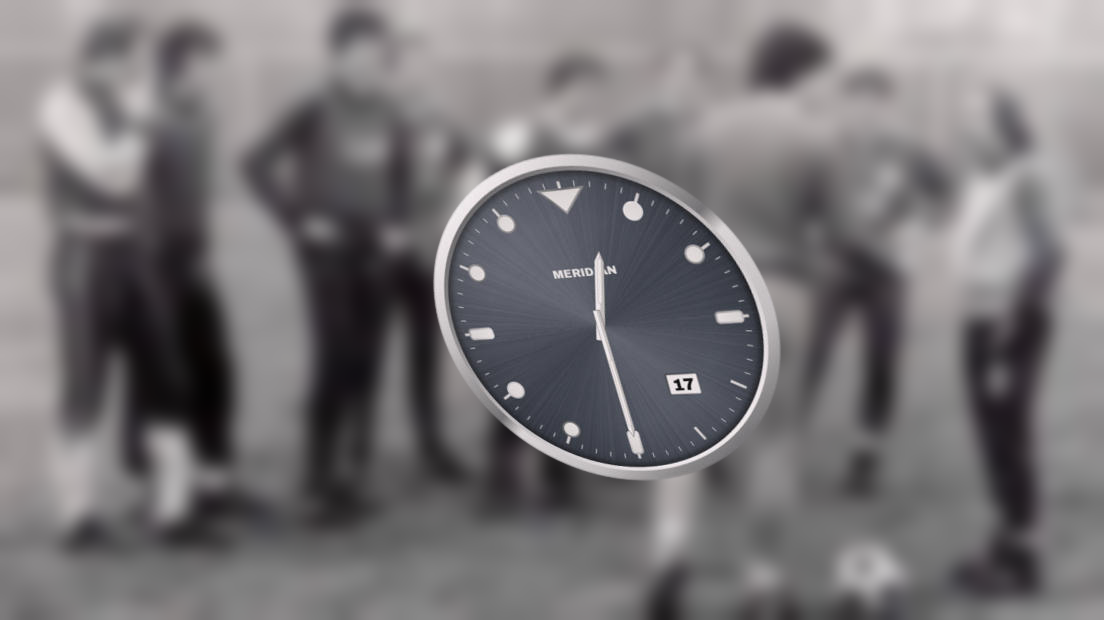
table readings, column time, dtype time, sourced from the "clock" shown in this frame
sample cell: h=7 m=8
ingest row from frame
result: h=12 m=30
